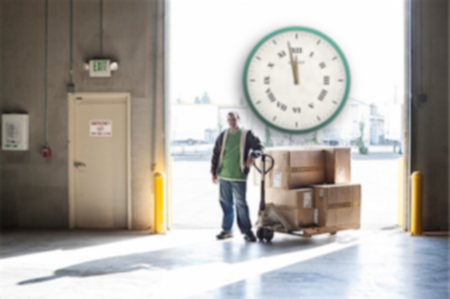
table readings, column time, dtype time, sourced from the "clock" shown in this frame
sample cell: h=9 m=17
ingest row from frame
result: h=11 m=58
